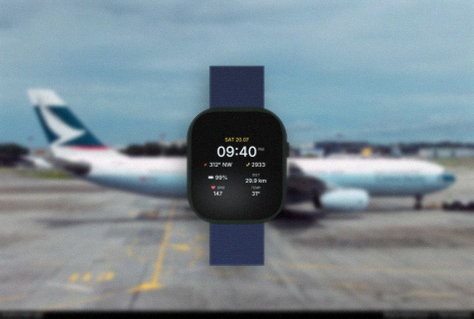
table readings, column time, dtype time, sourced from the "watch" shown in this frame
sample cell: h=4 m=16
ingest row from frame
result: h=9 m=40
